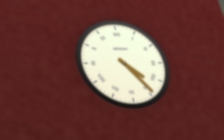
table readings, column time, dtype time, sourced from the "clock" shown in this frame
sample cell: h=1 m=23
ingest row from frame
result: h=4 m=24
